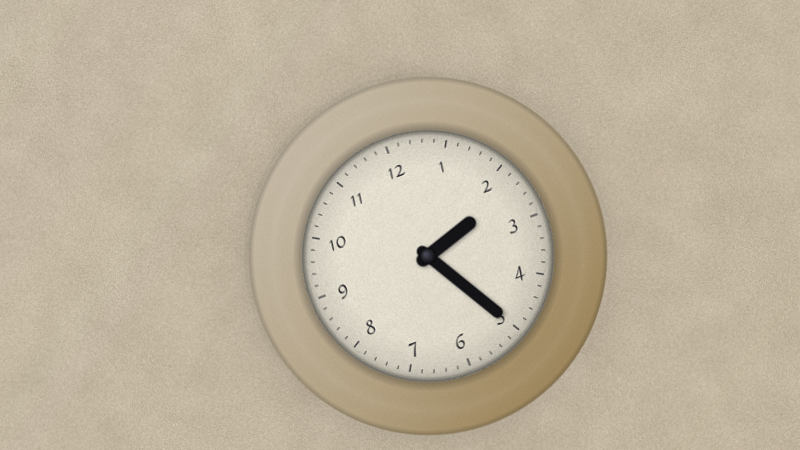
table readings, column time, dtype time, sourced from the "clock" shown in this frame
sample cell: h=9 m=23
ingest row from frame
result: h=2 m=25
